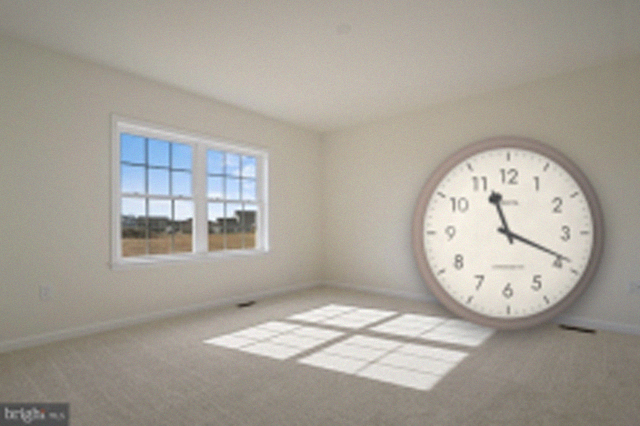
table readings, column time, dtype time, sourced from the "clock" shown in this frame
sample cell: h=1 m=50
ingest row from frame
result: h=11 m=19
